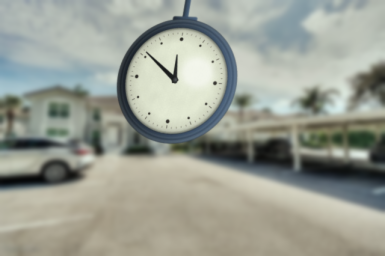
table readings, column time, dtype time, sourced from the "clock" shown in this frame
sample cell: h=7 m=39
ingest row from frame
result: h=11 m=51
